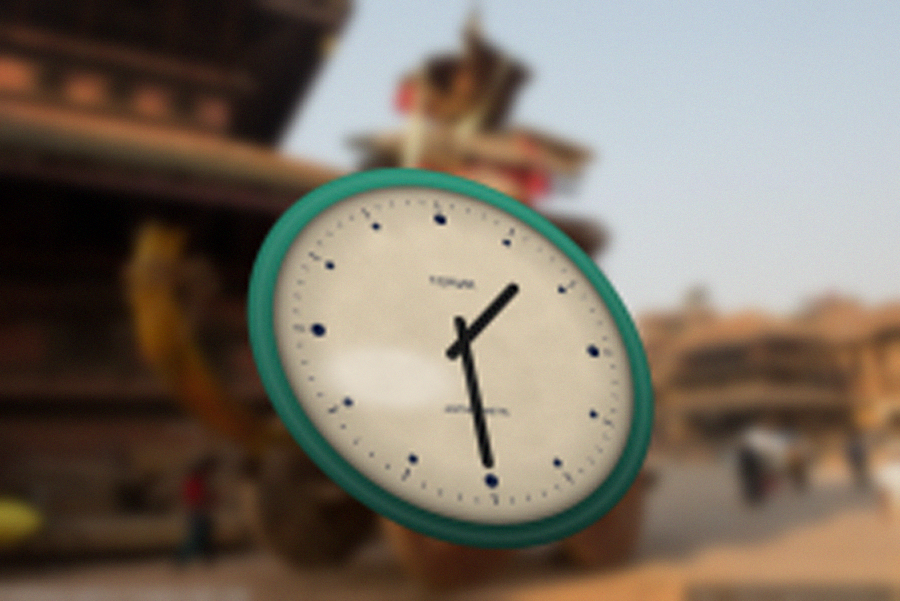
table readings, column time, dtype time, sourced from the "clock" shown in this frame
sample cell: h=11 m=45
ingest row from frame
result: h=1 m=30
